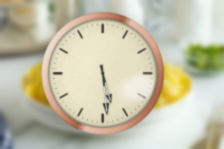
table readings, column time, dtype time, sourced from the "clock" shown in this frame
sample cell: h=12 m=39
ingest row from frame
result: h=5 m=29
